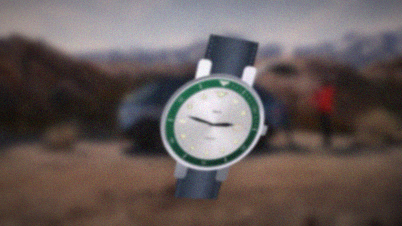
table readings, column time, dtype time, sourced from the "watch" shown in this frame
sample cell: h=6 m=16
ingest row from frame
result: h=2 m=47
